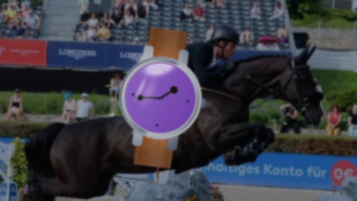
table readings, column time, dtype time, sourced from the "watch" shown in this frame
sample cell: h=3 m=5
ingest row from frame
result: h=1 m=44
